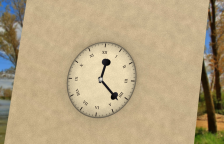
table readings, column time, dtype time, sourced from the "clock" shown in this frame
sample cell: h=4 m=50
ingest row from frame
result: h=12 m=22
